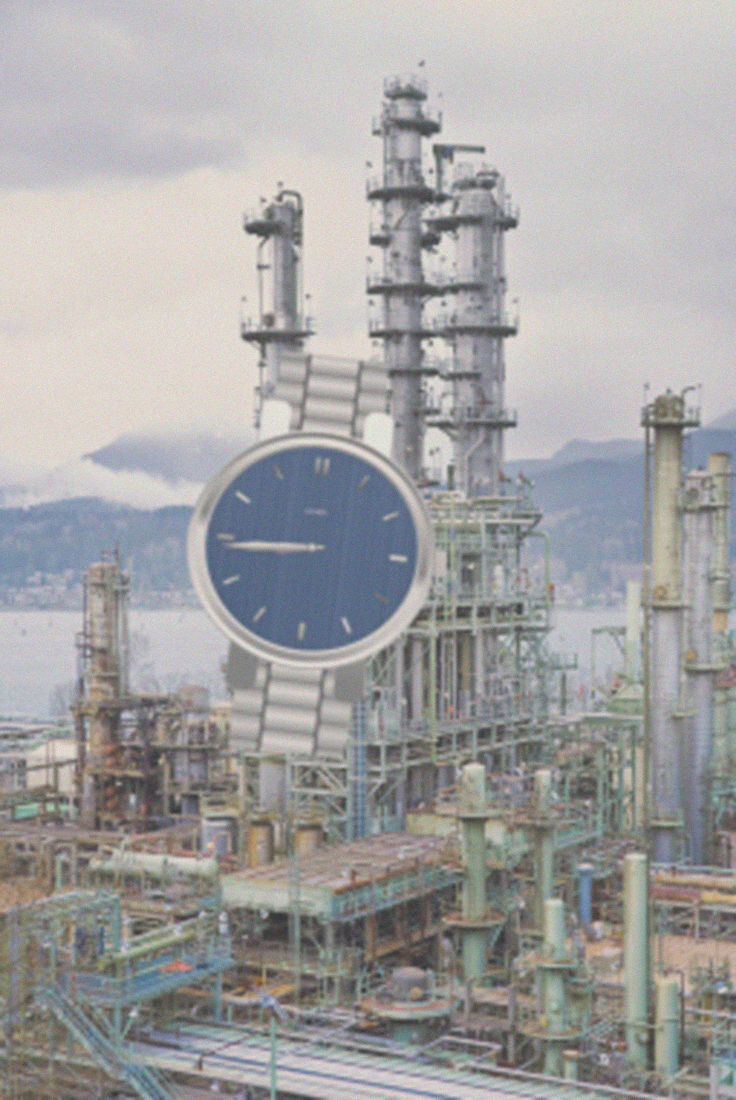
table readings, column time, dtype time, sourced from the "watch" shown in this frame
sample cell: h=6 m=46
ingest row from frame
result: h=8 m=44
